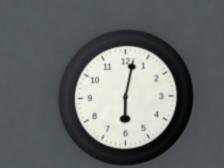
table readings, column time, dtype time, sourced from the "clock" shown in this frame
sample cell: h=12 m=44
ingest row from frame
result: h=6 m=2
